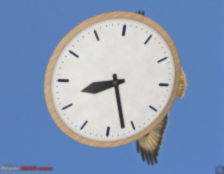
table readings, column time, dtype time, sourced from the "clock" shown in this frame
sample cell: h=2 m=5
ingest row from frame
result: h=8 m=27
